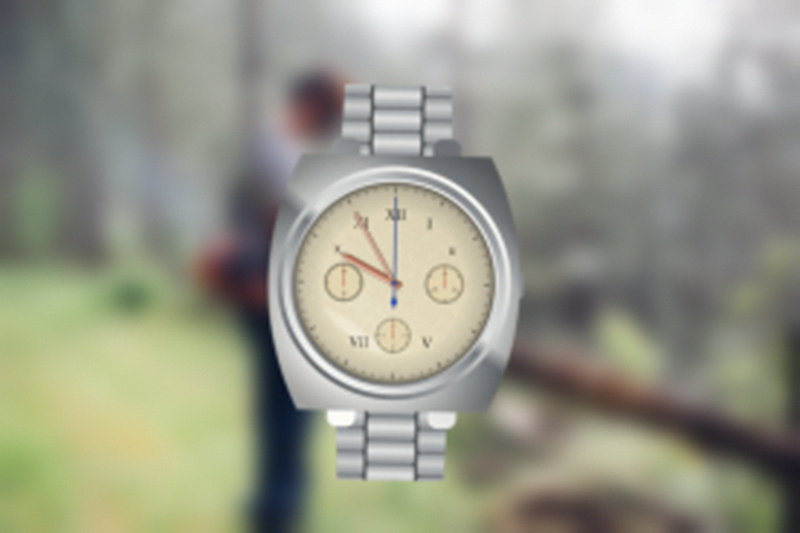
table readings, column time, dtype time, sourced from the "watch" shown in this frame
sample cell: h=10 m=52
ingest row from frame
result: h=9 m=55
